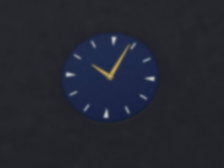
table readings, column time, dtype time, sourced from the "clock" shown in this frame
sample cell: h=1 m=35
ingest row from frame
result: h=10 m=4
